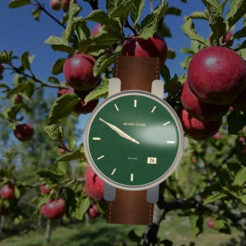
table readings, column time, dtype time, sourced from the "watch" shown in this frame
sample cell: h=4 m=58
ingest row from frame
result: h=9 m=50
